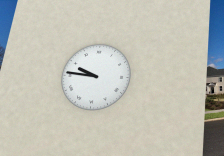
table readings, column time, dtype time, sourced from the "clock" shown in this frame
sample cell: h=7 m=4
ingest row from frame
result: h=9 m=46
